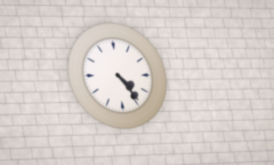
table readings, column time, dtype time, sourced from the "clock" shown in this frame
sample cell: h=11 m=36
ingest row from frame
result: h=4 m=24
